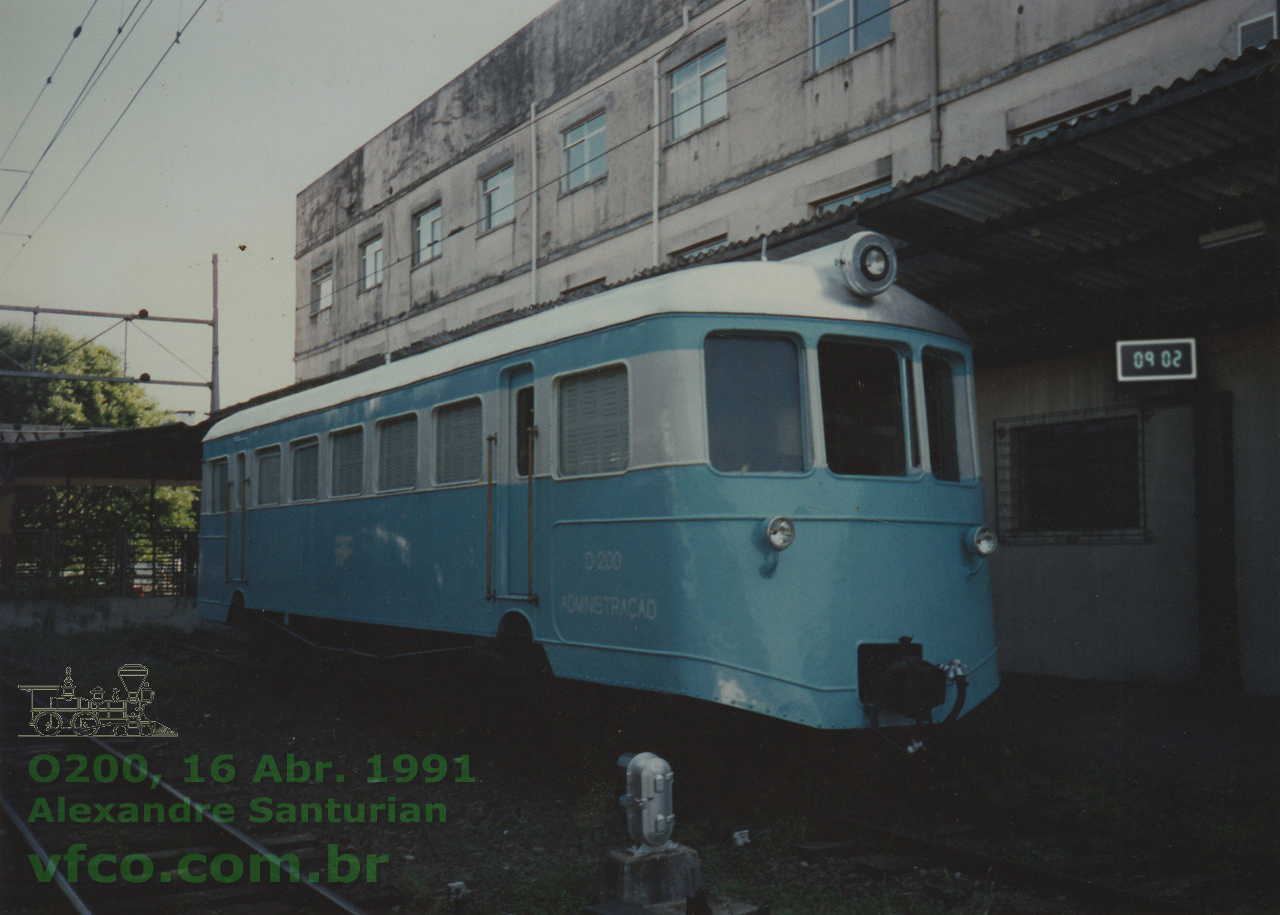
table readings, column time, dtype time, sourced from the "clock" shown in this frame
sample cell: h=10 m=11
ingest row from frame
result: h=9 m=2
